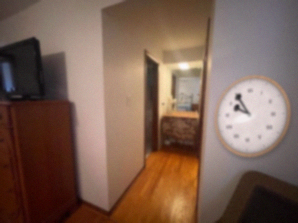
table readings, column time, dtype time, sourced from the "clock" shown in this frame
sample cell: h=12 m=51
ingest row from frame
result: h=9 m=54
